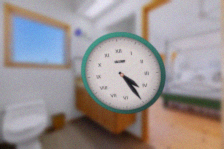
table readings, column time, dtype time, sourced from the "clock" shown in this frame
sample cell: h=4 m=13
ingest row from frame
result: h=4 m=25
